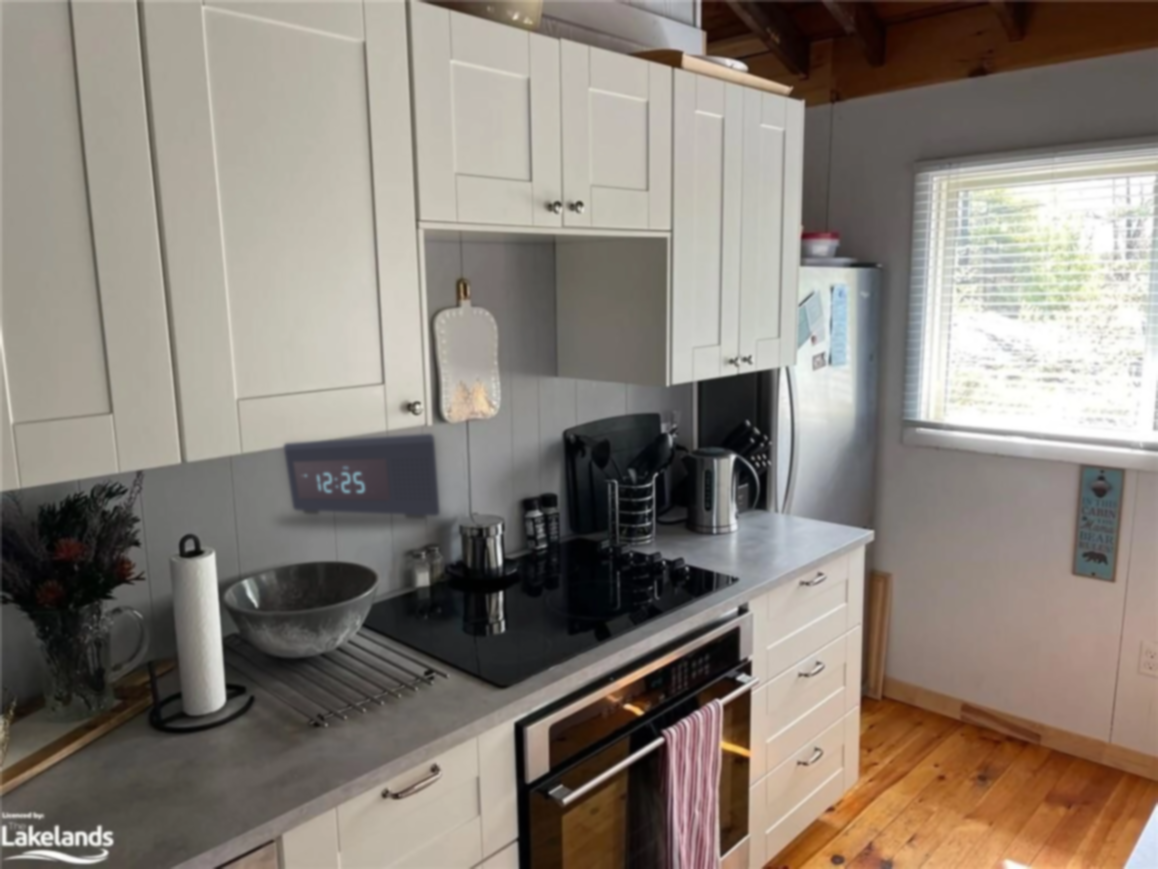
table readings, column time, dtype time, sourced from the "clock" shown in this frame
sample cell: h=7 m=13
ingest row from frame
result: h=12 m=25
